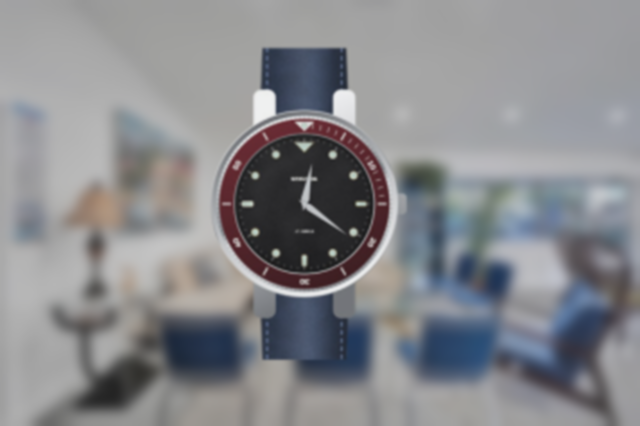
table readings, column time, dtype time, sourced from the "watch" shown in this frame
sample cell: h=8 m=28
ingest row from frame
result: h=12 m=21
